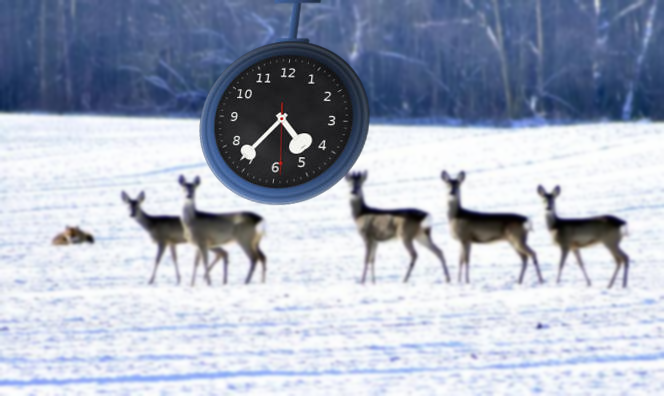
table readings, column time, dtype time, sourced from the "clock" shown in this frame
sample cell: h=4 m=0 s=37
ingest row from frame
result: h=4 m=36 s=29
